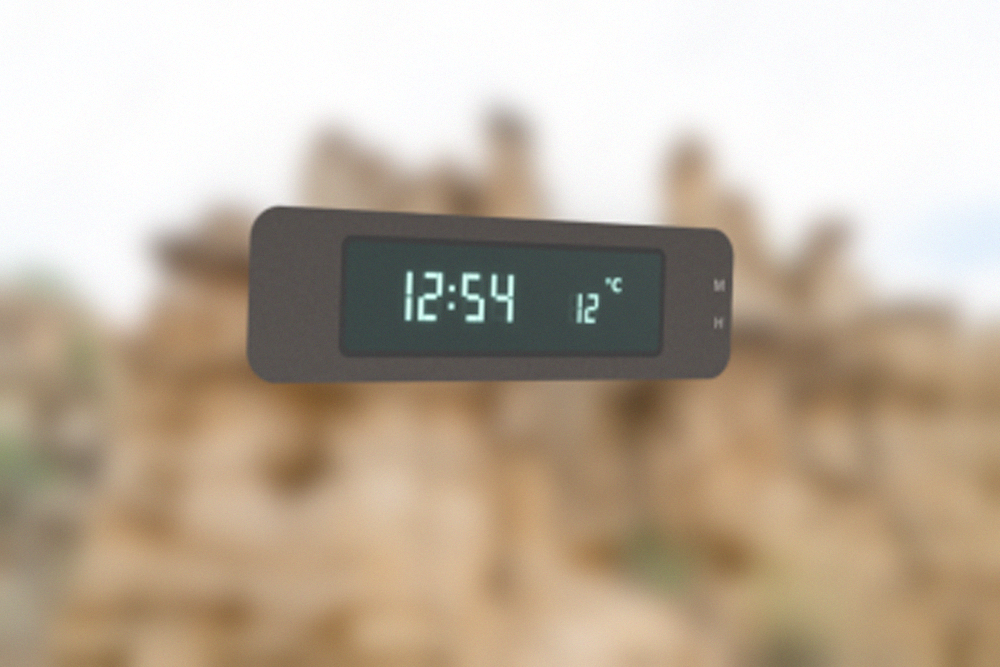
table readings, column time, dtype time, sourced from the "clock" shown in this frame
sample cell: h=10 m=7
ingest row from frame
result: h=12 m=54
